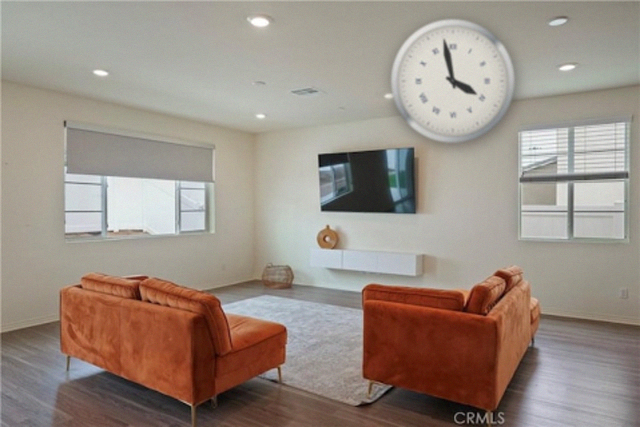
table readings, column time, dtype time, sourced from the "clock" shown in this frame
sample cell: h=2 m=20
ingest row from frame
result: h=3 m=58
